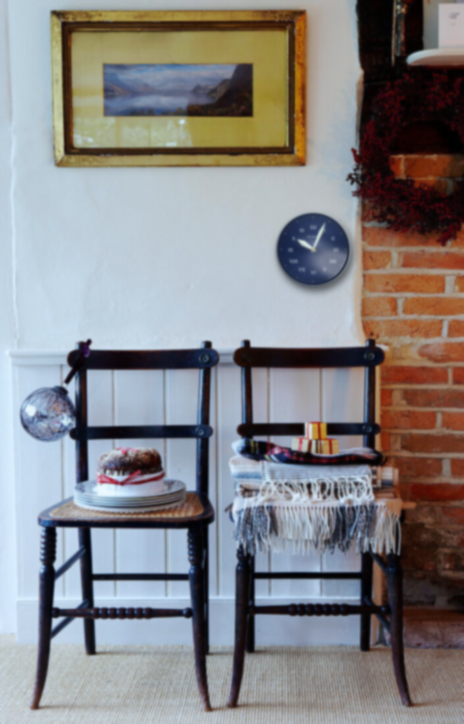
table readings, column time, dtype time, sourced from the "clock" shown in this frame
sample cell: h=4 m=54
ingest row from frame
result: h=10 m=4
